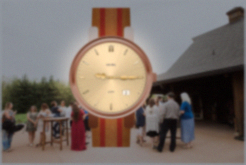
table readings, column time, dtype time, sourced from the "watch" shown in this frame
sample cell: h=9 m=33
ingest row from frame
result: h=9 m=15
